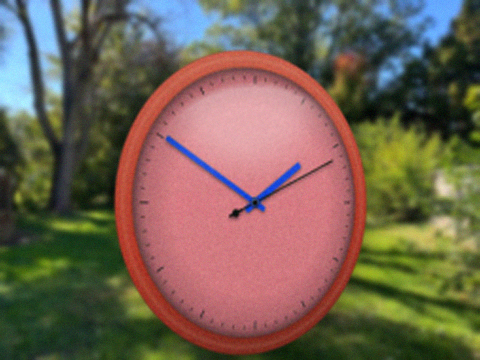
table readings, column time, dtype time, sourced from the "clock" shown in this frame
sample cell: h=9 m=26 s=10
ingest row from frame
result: h=1 m=50 s=11
